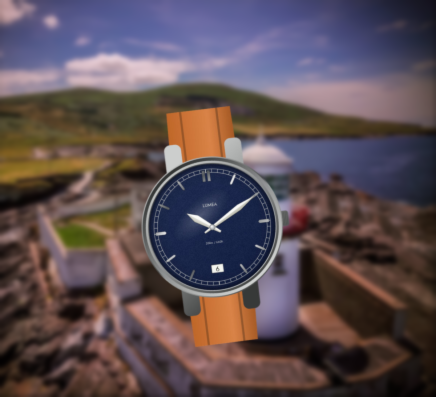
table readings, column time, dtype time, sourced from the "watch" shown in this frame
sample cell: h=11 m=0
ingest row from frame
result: h=10 m=10
